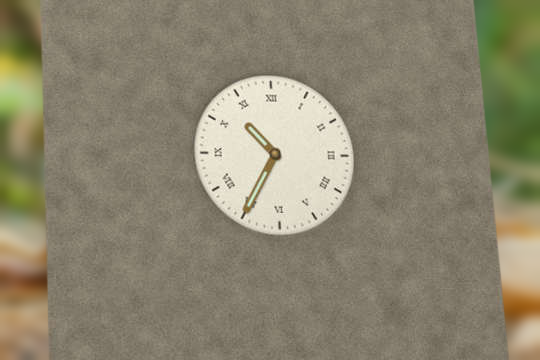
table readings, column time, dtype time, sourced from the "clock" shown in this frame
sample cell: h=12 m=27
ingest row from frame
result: h=10 m=35
